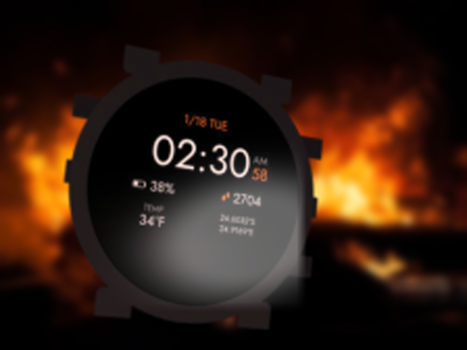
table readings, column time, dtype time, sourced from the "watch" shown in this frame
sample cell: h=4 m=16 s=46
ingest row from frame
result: h=2 m=30 s=58
